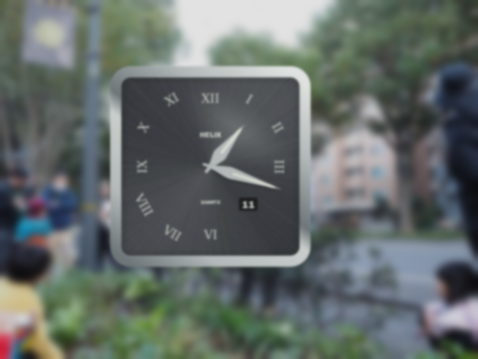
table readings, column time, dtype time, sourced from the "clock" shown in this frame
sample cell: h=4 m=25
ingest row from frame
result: h=1 m=18
